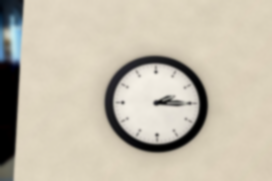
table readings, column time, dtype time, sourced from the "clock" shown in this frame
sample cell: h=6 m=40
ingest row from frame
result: h=2 m=15
